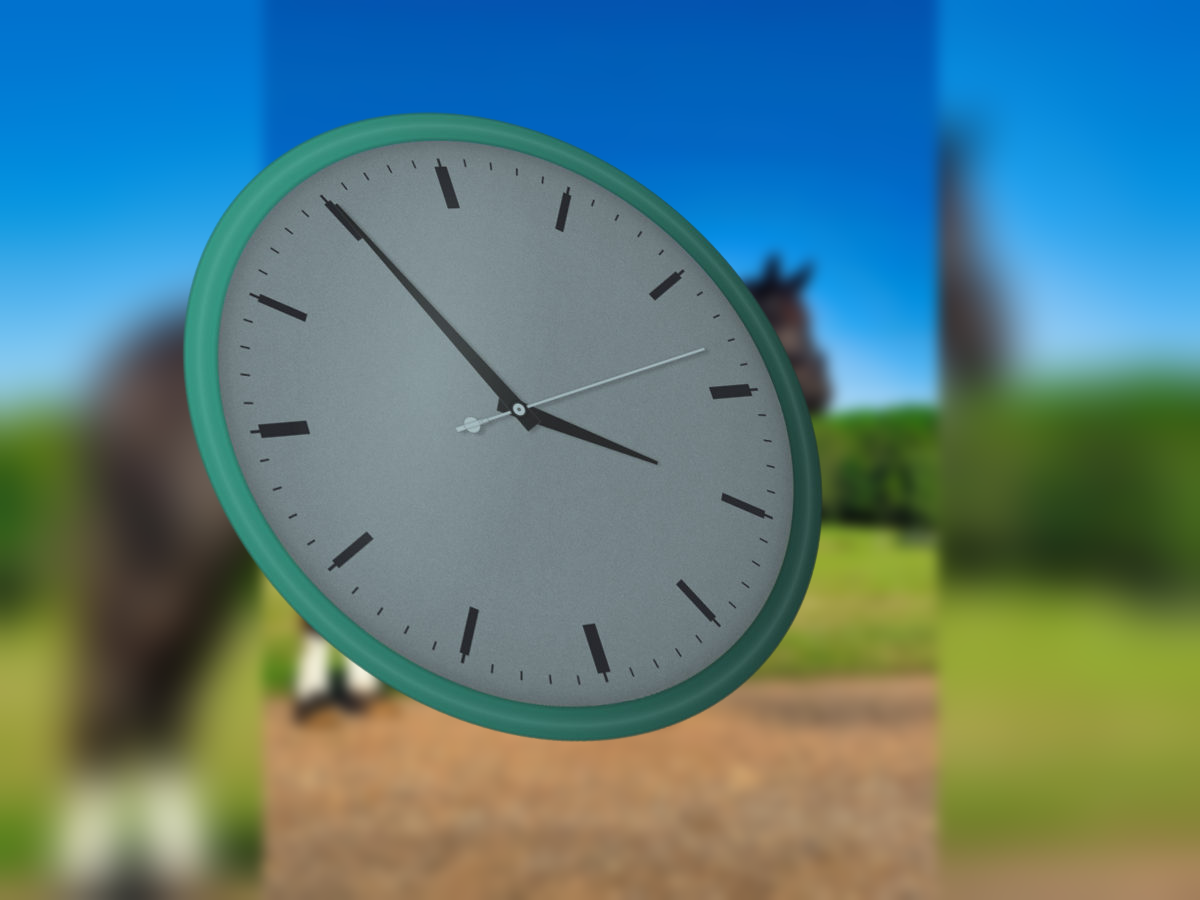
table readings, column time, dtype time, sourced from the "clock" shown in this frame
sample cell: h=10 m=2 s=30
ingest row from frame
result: h=3 m=55 s=13
